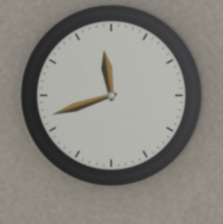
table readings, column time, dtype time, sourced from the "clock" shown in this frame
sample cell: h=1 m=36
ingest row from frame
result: h=11 m=42
